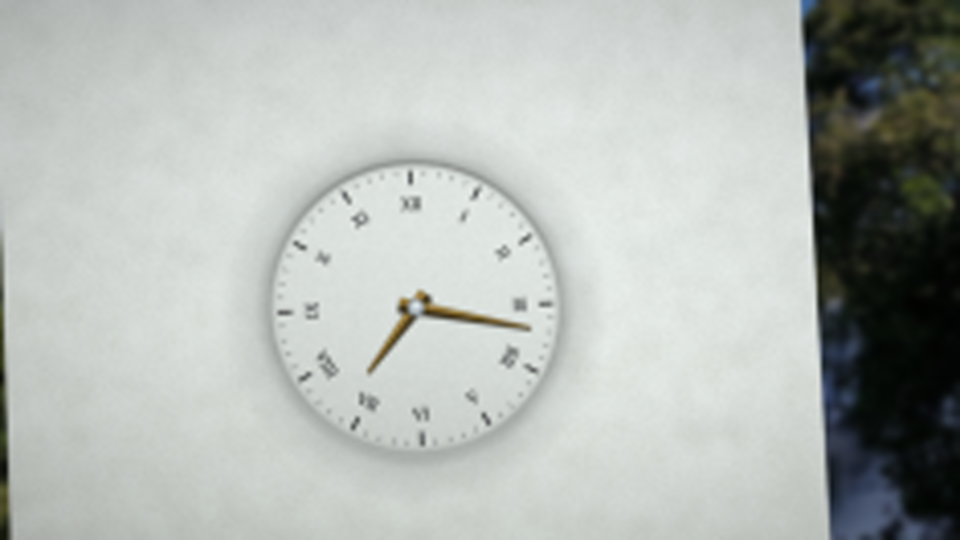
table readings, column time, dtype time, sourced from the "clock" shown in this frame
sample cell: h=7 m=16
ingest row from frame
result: h=7 m=17
